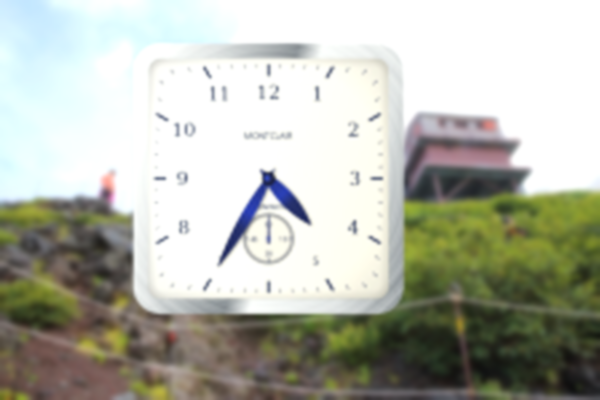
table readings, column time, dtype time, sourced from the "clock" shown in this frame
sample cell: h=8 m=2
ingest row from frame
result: h=4 m=35
